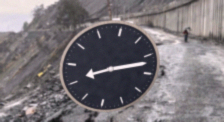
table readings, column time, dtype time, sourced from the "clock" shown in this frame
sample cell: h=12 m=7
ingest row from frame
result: h=8 m=12
